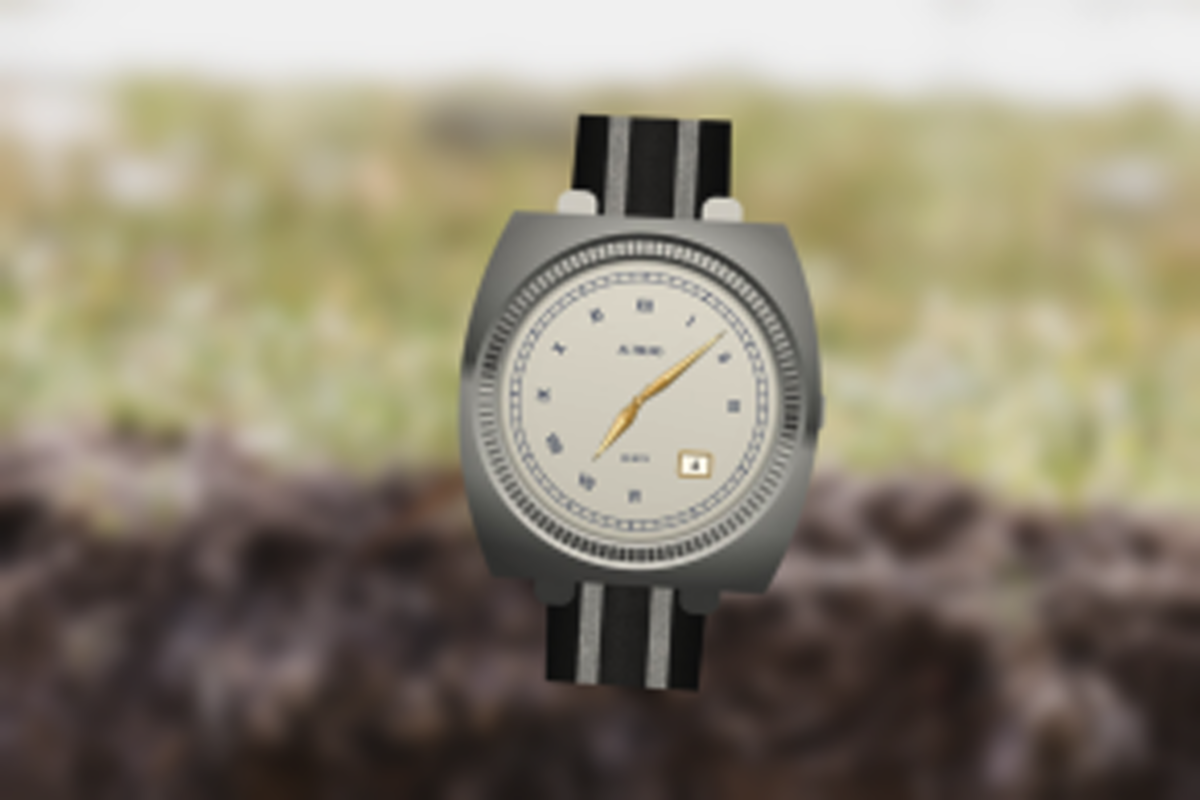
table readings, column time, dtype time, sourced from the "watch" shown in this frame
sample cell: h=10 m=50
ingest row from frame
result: h=7 m=8
